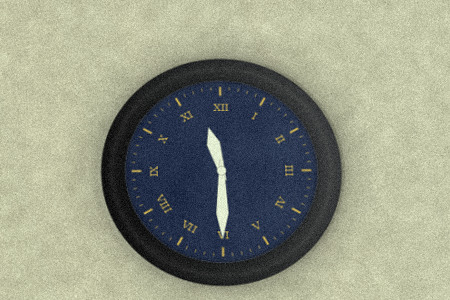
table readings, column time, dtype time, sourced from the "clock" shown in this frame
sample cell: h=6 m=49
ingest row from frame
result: h=11 m=30
